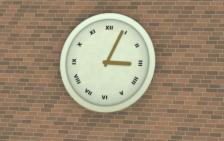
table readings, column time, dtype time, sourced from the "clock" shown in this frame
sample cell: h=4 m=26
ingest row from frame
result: h=3 m=4
